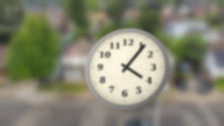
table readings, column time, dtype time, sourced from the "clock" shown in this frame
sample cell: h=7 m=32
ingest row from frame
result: h=4 m=6
